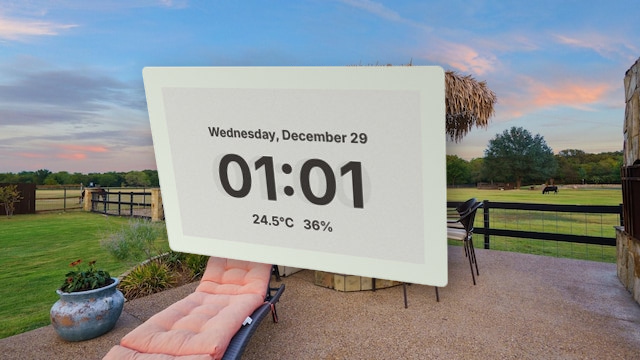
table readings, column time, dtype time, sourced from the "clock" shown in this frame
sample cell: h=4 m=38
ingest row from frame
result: h=1 m=1
